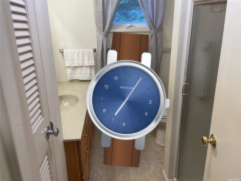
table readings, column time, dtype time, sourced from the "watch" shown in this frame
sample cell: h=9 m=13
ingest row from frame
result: h=7 m=5
